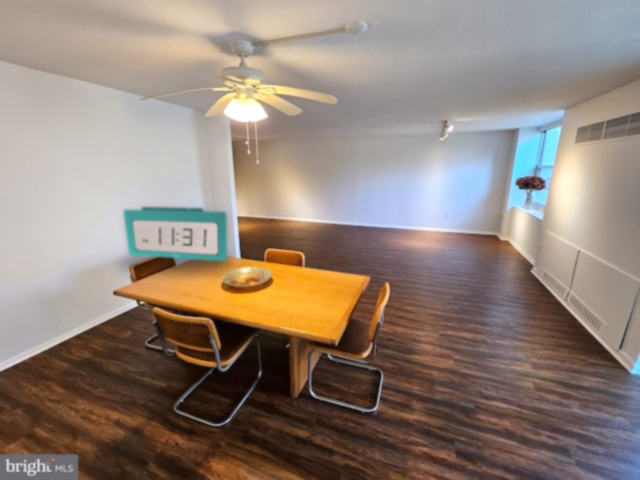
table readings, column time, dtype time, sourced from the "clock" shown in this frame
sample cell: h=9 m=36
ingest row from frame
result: h=11 m=31
